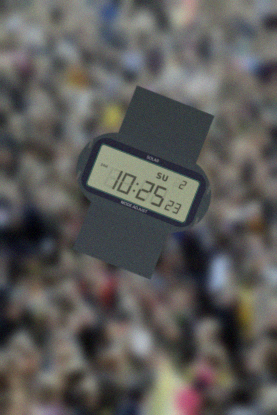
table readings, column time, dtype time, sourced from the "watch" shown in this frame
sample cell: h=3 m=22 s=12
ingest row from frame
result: h=10 m=25 s=23
